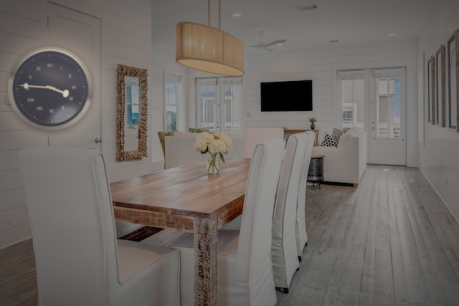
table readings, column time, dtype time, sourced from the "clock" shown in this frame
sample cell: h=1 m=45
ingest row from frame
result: h=3 m=46
